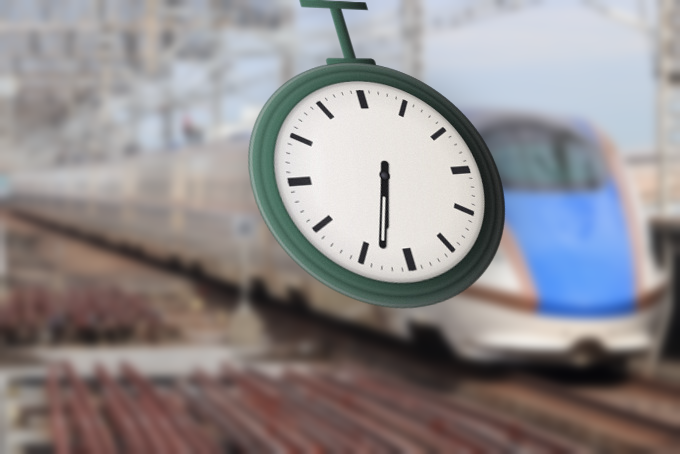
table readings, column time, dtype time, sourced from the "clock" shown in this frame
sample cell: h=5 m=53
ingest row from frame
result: h=6 m=33
